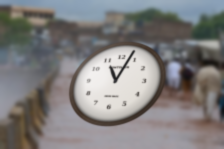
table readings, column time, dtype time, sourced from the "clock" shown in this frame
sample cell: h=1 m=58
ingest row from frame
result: h=11 m=3
